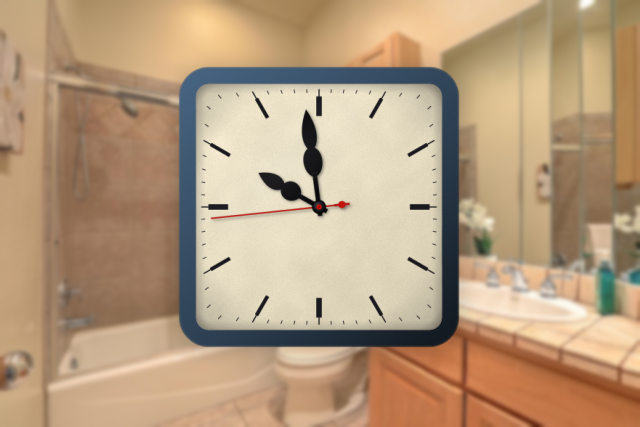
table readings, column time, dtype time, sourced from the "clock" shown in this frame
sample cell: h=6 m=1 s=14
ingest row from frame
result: h=9 m=58 s=44
